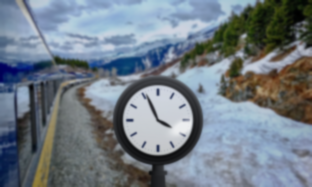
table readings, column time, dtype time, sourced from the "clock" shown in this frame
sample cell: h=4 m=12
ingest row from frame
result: h=3 m=56
